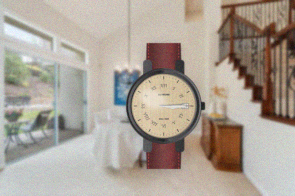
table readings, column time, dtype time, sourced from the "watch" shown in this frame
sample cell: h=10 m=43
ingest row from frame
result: h=3 m=15
